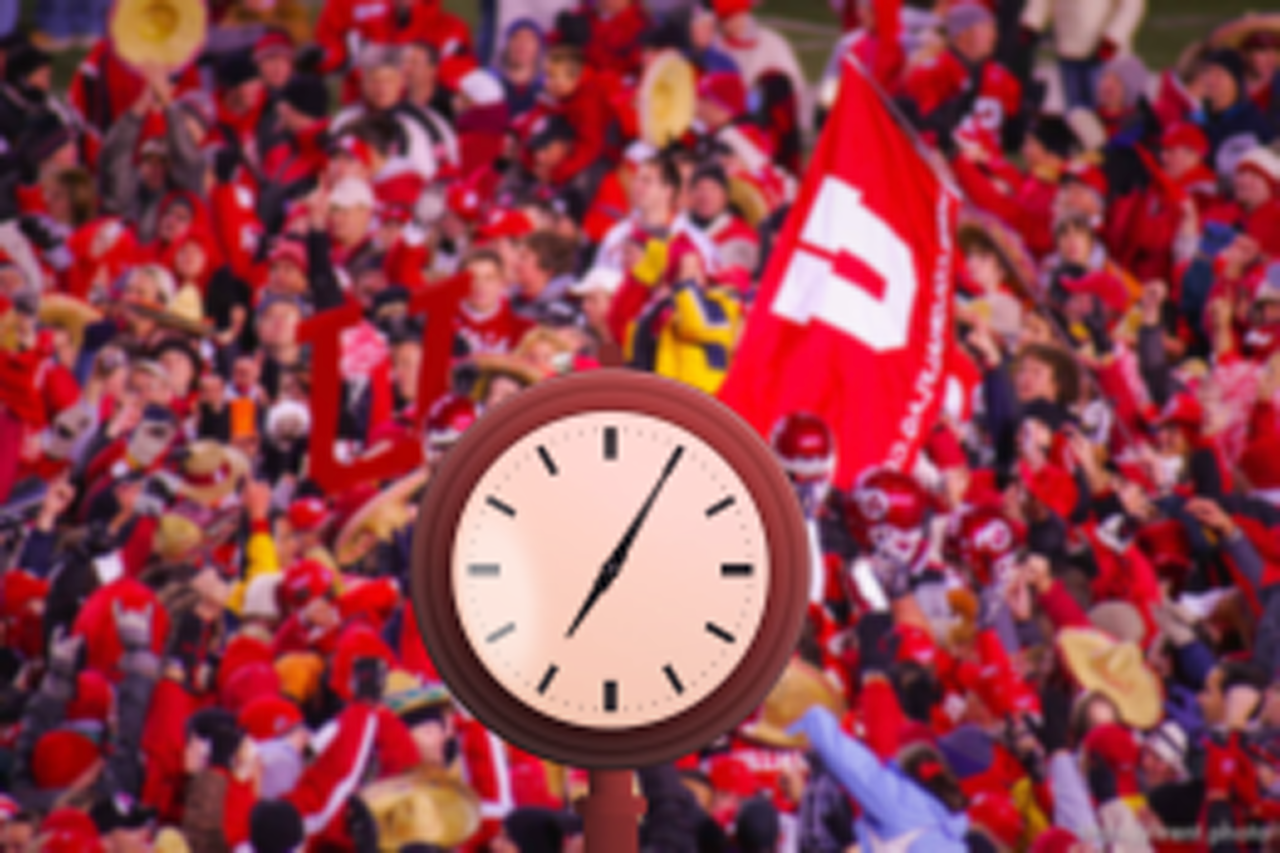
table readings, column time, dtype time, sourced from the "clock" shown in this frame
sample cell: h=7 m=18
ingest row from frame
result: h=7 m=5
